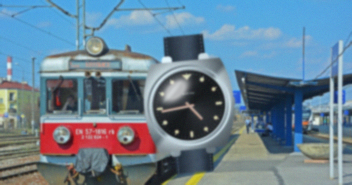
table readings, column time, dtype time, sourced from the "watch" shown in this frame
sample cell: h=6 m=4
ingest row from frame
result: h=4 m=44
